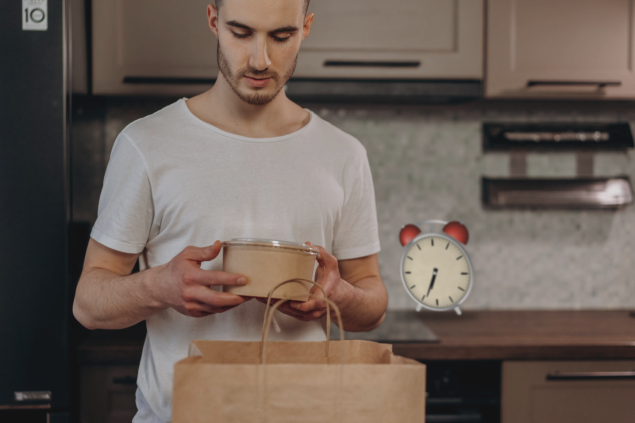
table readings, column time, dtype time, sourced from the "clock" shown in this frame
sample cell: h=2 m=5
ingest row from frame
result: h=6 m=34
